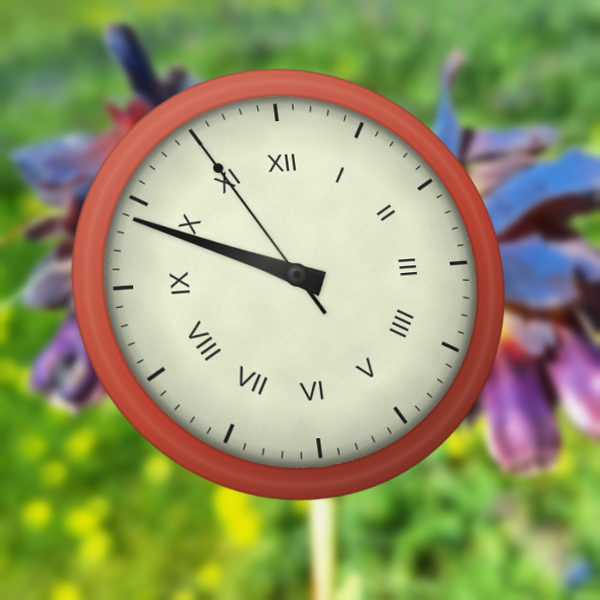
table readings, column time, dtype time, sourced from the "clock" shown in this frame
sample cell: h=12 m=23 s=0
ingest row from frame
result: h=9 m=48 s=55
